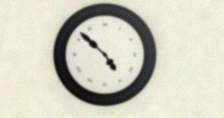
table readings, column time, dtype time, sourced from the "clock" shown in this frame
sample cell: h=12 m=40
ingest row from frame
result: h=4 m=52
